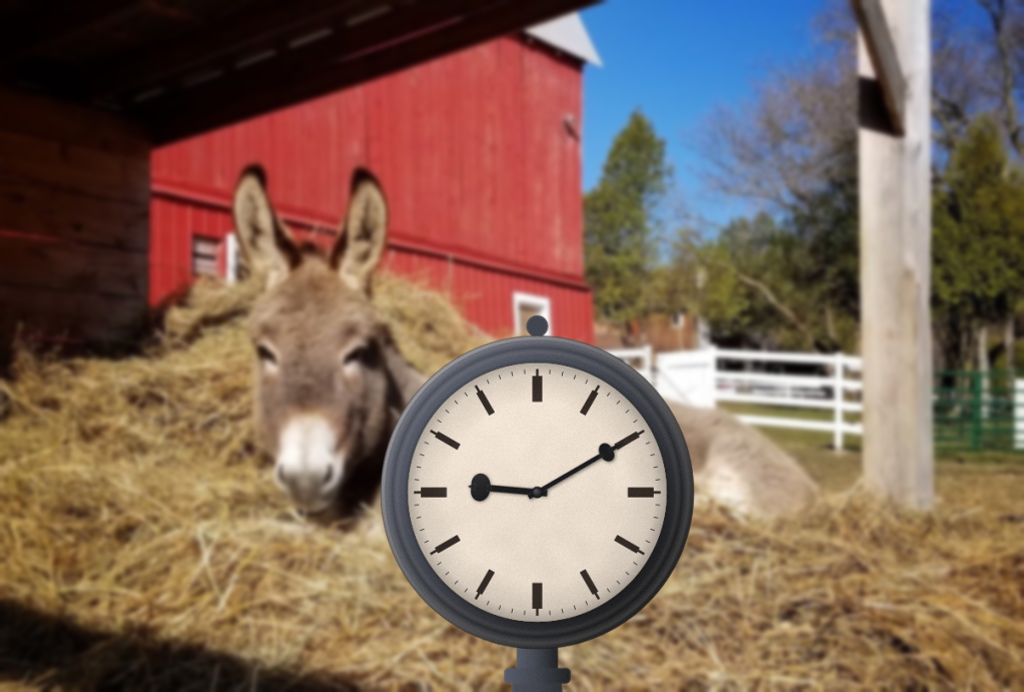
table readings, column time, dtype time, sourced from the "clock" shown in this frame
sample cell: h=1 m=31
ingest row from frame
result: h=9 m=10
